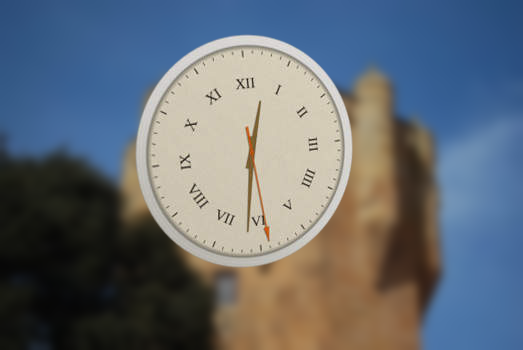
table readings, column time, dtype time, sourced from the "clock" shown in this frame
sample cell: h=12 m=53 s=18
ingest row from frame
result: h=12 m=31 s=29
